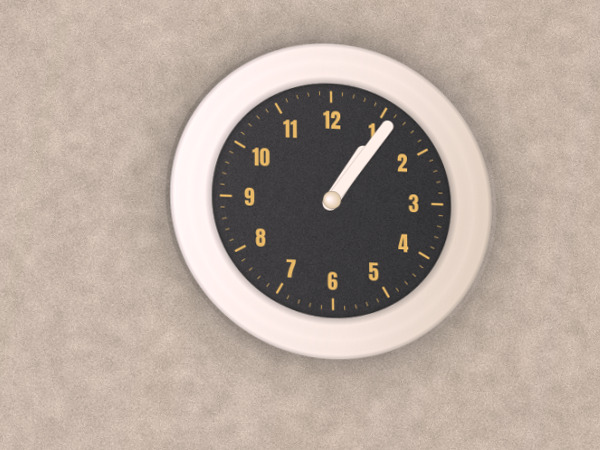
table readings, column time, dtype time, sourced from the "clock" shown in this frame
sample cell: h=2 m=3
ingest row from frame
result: h=1 m=6
